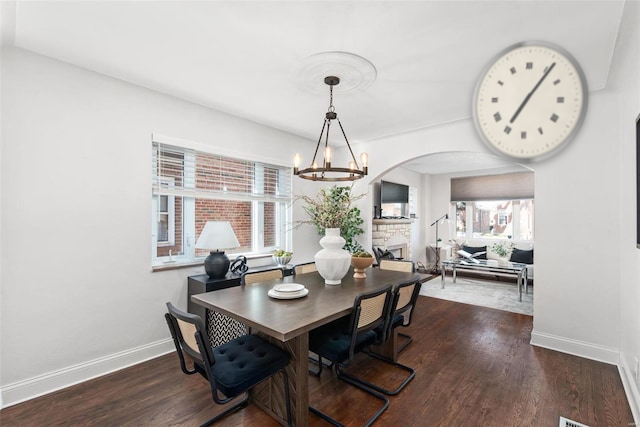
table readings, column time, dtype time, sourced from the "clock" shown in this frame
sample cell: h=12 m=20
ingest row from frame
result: h=7 m=6
